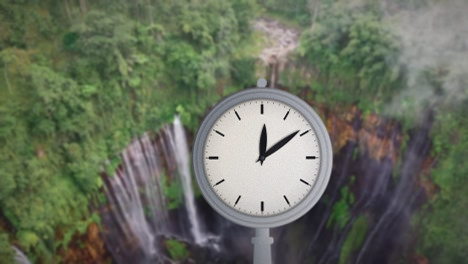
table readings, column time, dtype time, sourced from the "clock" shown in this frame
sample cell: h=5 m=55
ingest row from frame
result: h=12 m=9
